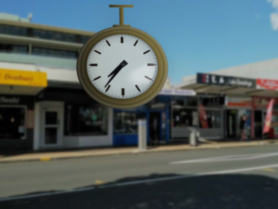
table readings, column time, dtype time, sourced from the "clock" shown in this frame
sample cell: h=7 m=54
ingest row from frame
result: h=7 m=36
